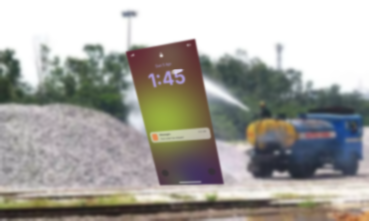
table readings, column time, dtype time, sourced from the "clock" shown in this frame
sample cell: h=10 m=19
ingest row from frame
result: h=1 m=45
